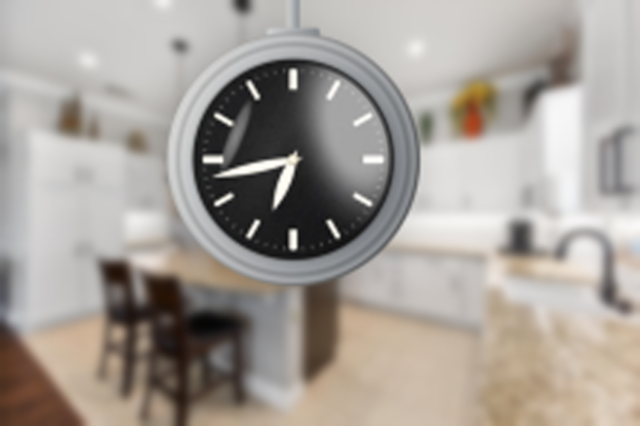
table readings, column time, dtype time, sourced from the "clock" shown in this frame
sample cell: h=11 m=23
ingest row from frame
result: h=6 m=43
